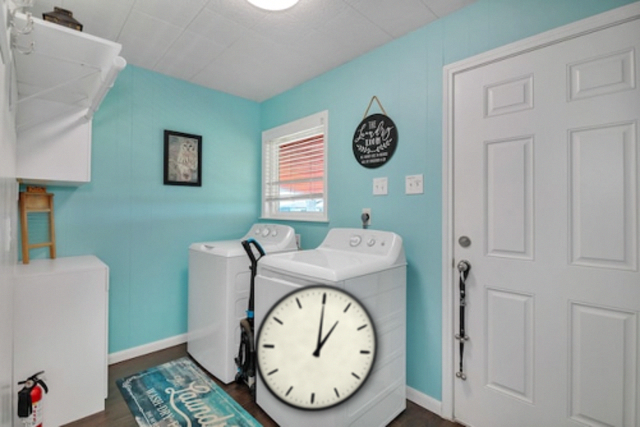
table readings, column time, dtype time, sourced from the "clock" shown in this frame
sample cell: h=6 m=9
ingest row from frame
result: h=1 m=0
